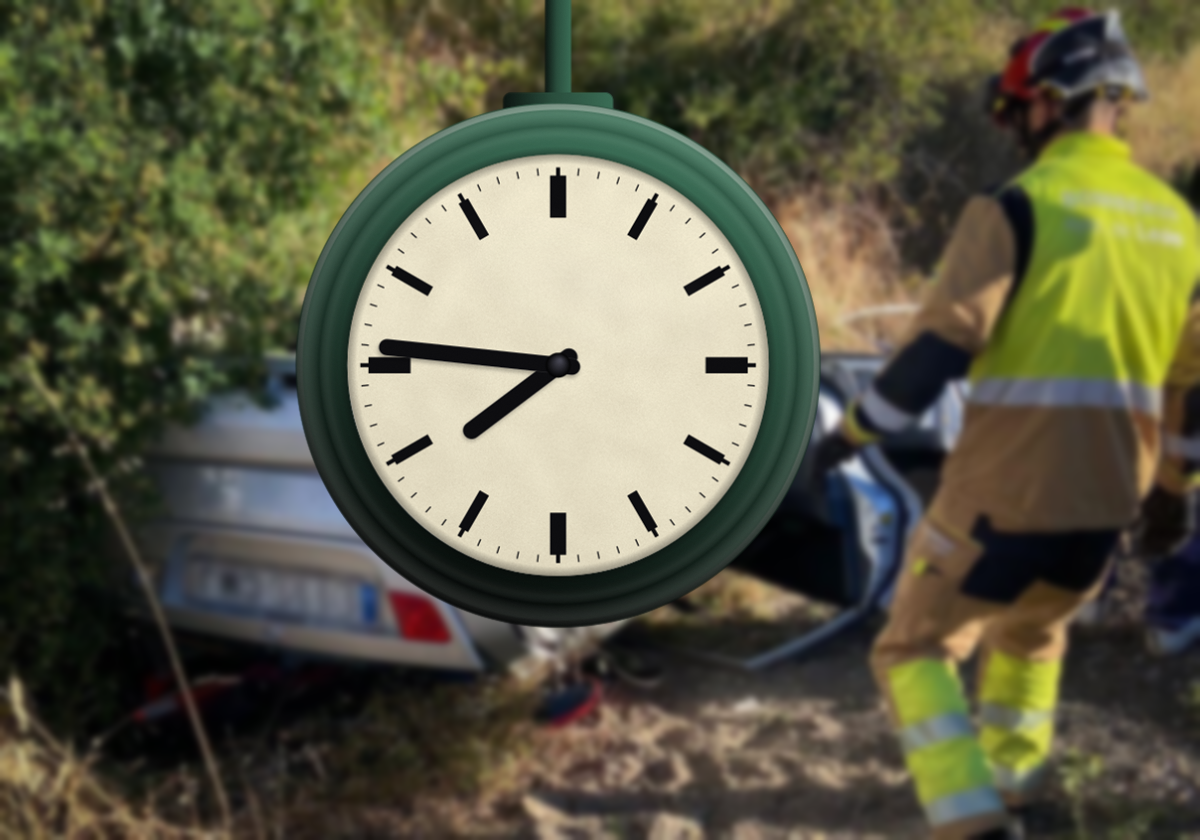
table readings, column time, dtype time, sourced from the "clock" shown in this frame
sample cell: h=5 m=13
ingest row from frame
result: h=7 m=46
